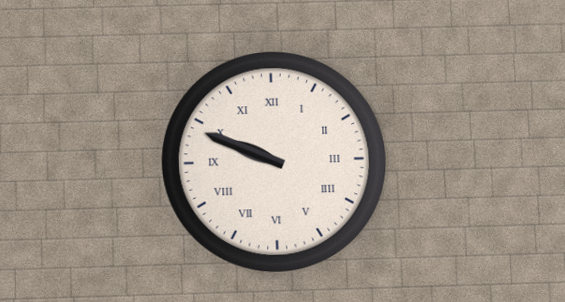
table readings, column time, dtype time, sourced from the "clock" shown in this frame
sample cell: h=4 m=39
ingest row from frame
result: h=9 m=49
